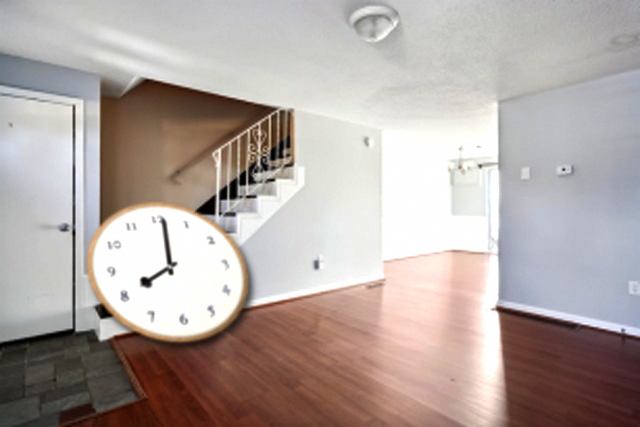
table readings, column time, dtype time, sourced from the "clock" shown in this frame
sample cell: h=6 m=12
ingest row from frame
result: h=8 m=1
